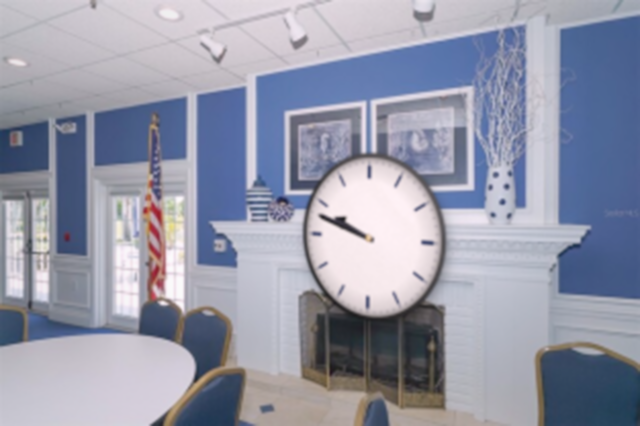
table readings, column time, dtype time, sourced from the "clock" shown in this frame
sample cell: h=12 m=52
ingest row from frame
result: h=9 m=48
